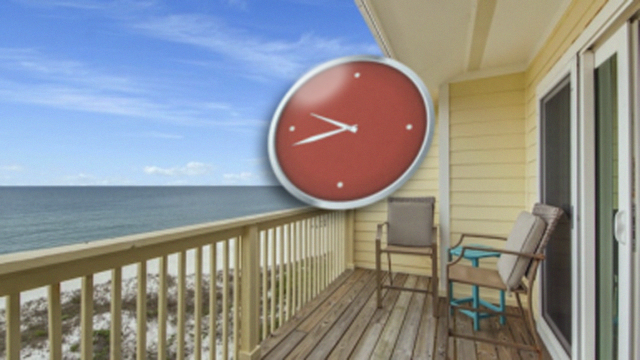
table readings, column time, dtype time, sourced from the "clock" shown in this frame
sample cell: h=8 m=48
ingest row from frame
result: h=9 m=42
